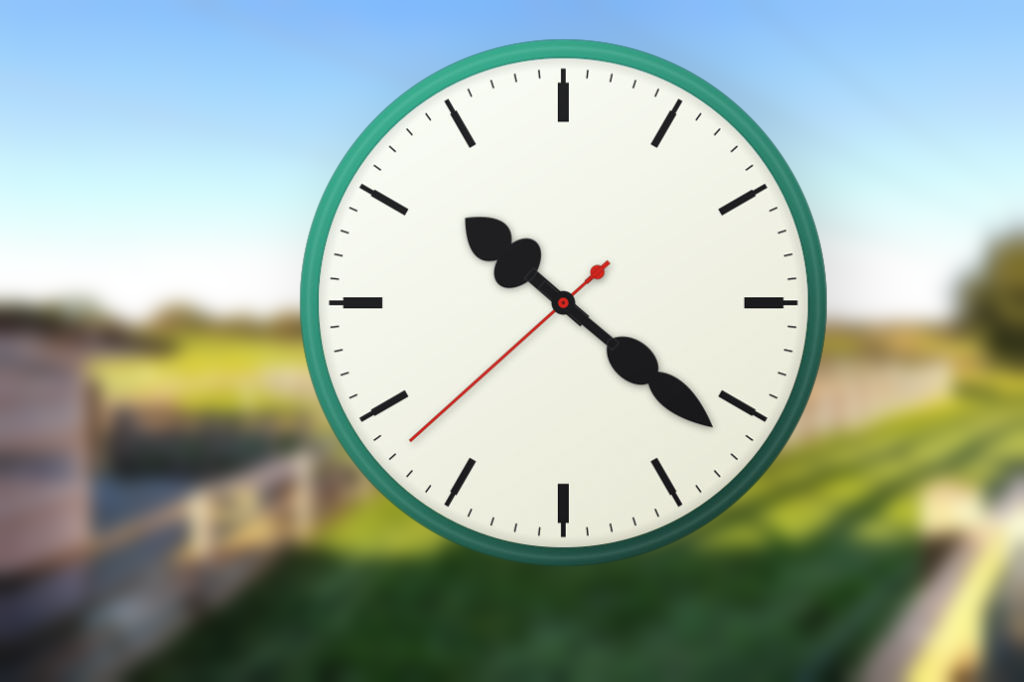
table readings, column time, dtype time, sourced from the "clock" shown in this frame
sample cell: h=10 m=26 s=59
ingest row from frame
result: h=10 m=21 s=38
